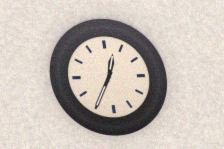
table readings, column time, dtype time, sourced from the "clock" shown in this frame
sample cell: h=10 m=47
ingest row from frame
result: h=12 m=35
